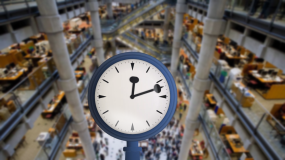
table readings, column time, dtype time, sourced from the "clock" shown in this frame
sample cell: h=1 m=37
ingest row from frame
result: h=12 m=12
